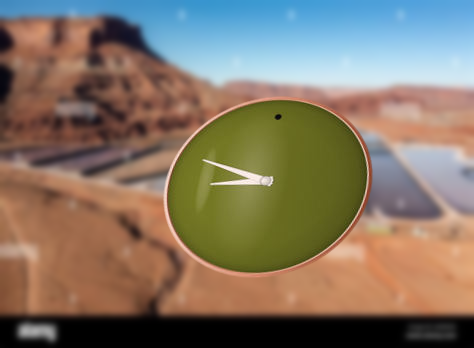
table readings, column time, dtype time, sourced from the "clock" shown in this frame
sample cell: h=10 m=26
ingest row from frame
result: h=8 m=48
